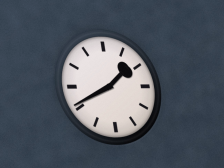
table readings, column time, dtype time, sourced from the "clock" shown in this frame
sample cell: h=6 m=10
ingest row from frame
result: h=1 m=41
